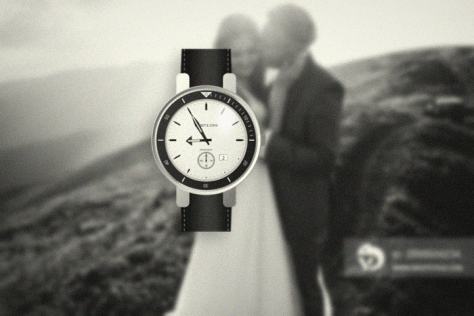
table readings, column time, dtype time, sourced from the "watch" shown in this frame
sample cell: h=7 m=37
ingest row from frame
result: h=8 m=55
